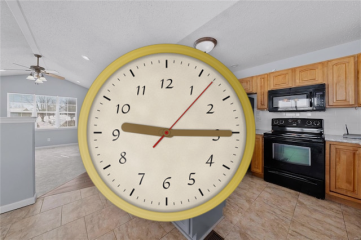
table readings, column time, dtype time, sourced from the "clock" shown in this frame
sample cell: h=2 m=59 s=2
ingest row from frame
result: h=9 m=15 s=7
